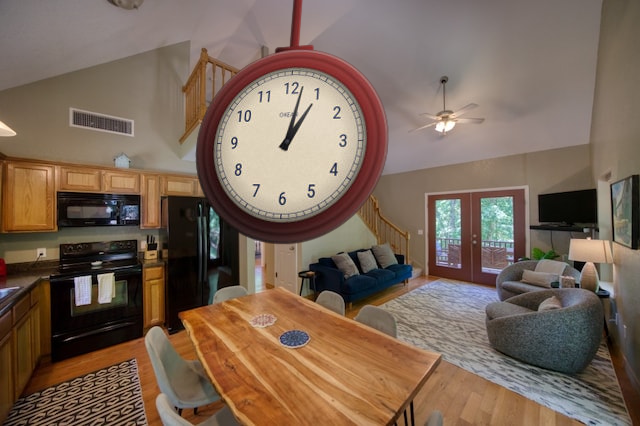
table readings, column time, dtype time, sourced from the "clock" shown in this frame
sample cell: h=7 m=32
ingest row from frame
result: h=1 m=2
